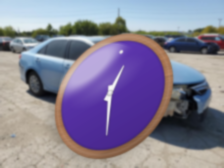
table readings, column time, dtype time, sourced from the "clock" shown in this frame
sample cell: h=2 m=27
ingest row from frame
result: h=12 m=28
